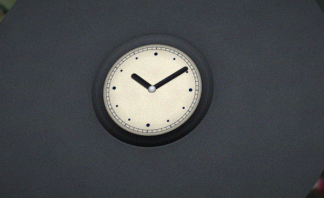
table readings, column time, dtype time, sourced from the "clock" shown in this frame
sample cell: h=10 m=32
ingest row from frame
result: h=10 m=9
